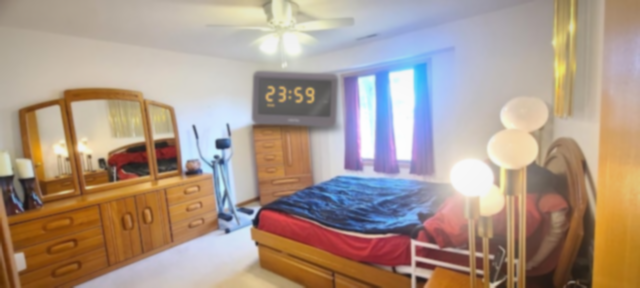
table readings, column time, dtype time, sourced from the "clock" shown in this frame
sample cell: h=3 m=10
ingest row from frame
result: h=23 m=59
